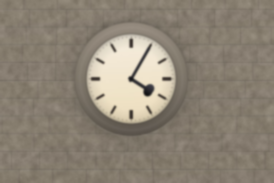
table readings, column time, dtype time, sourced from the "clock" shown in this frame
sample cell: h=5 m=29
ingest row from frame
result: h=4 m=5
